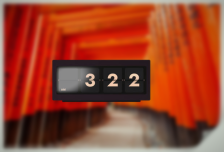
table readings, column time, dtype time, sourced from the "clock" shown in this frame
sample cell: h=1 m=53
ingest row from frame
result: h=3 m=22
